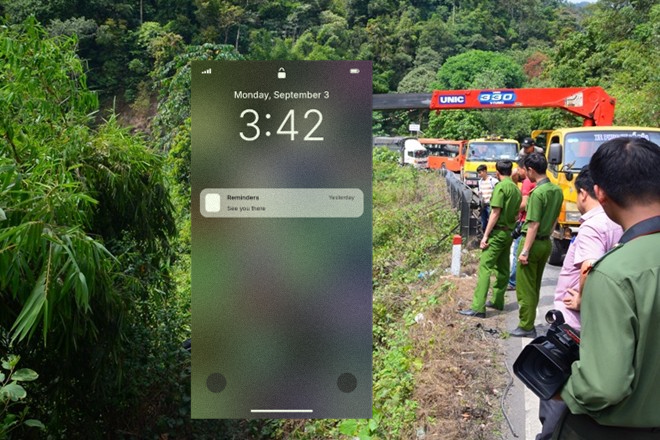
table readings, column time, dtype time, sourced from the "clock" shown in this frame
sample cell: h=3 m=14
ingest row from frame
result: h=3 m=42
